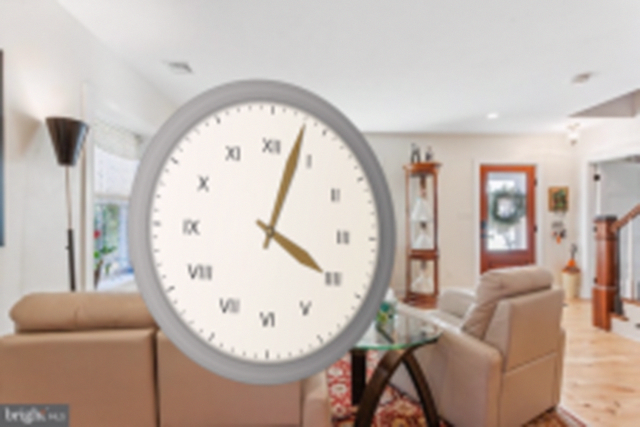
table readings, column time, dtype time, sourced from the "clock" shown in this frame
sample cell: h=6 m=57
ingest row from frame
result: h=4 m=3
